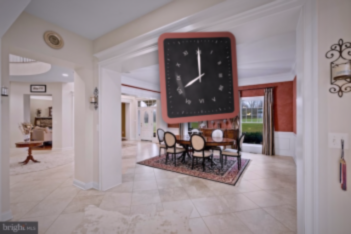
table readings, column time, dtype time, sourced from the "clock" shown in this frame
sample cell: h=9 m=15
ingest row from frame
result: h=8 m=0
